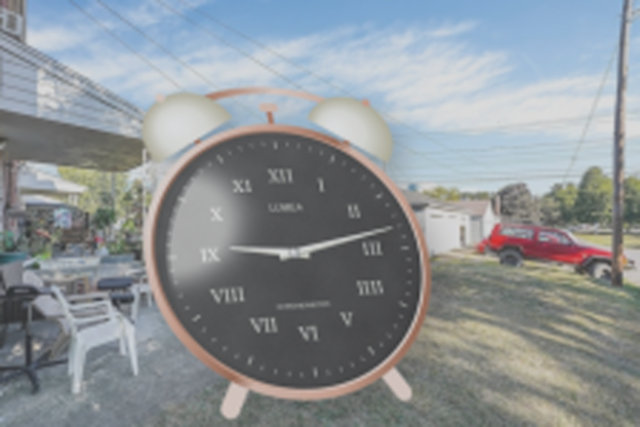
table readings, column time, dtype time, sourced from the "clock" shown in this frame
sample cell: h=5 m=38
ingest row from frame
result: h=9 m=13
